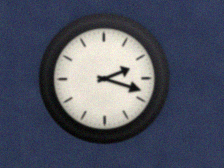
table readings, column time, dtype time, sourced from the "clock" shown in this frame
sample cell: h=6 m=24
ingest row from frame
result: h=2 m=18
